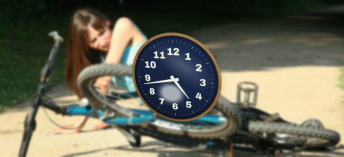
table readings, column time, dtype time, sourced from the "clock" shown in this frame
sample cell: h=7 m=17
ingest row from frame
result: h=4 m=43
